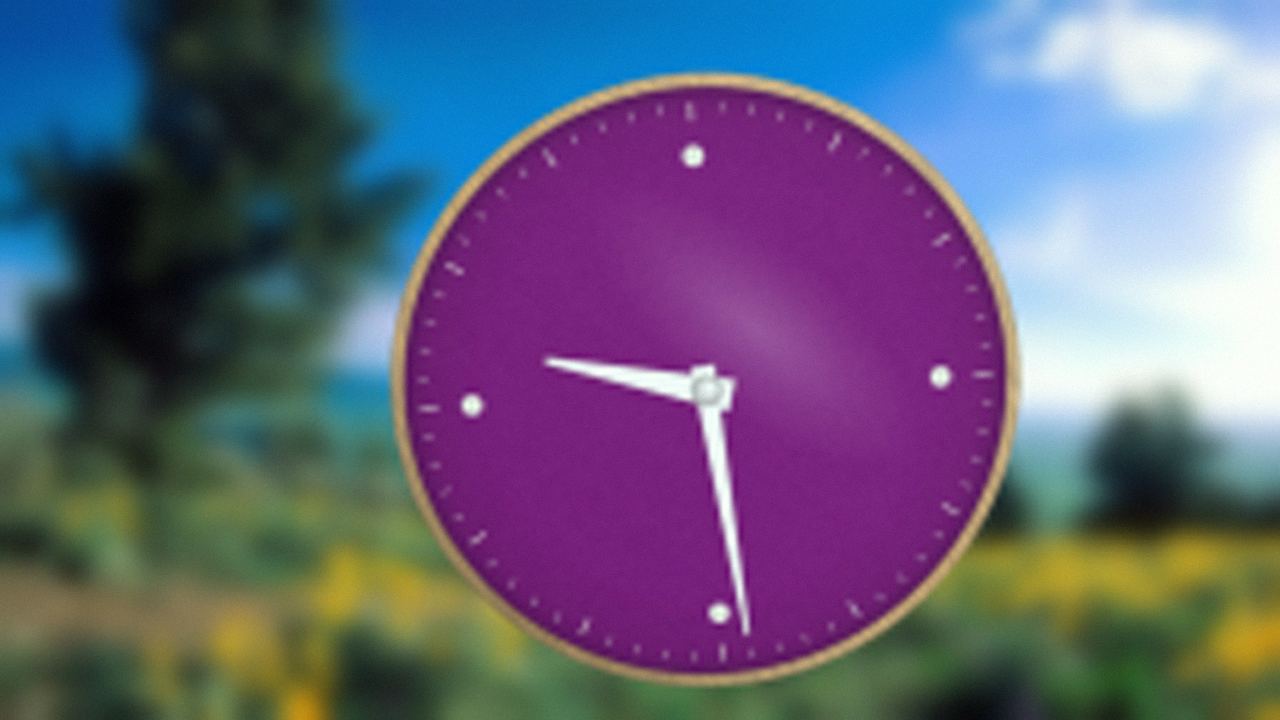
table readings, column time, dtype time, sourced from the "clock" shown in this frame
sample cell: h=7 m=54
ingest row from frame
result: h=9 m=29
